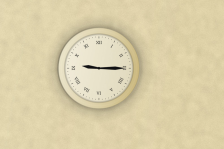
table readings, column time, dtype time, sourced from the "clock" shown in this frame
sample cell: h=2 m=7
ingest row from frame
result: h=9 m=15
